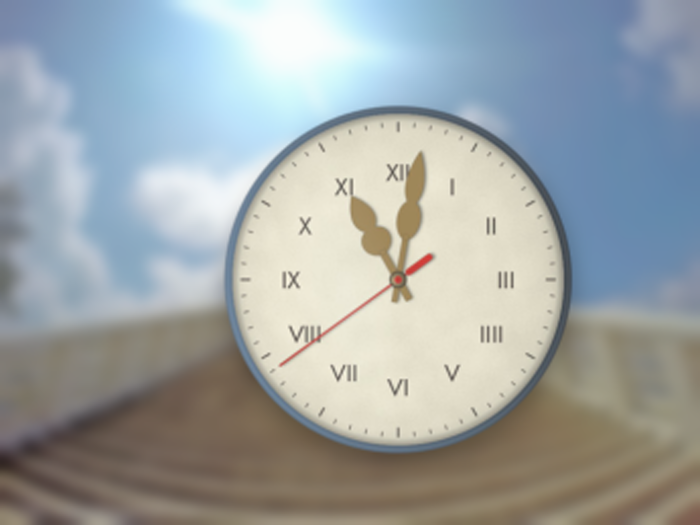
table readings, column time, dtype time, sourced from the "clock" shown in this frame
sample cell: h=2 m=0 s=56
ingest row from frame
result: h=11 m=1 s=39
